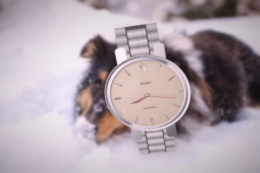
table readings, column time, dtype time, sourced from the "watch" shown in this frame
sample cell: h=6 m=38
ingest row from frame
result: h=8 m=17
